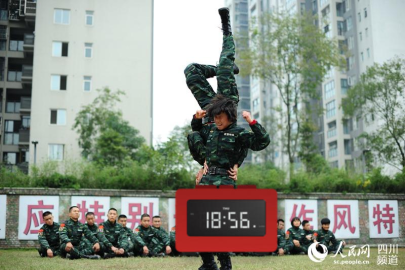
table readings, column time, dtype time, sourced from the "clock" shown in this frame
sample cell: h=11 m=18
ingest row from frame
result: h=18 m=56
